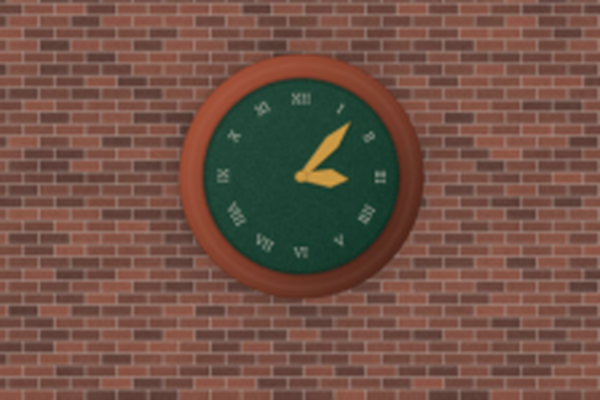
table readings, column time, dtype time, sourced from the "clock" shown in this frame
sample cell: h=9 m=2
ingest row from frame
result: h=3 m=7
